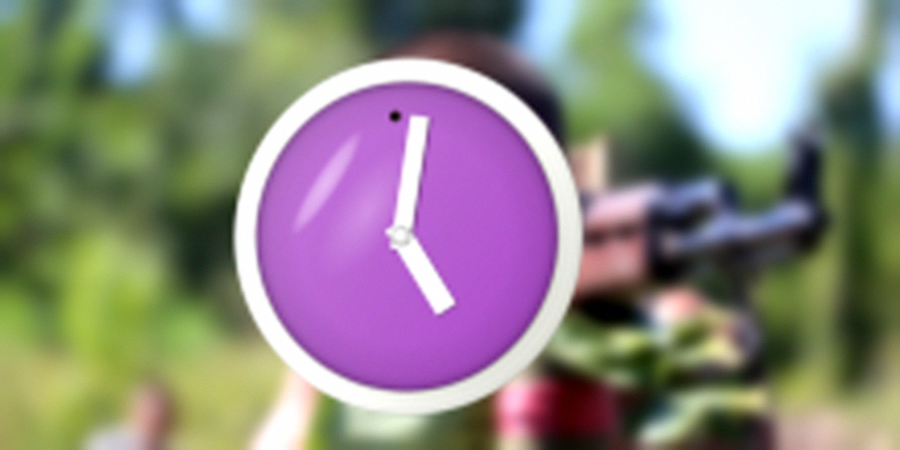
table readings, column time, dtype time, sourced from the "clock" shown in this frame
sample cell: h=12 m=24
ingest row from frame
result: h=5 m=2
